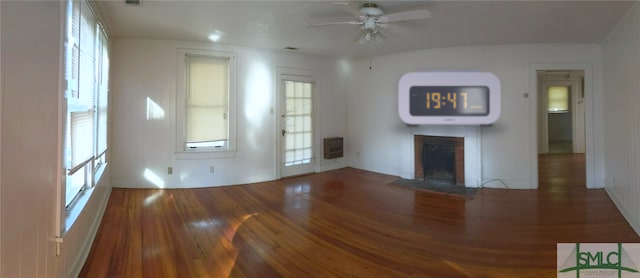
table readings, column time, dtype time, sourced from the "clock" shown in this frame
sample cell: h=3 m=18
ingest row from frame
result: h=19 m=47
